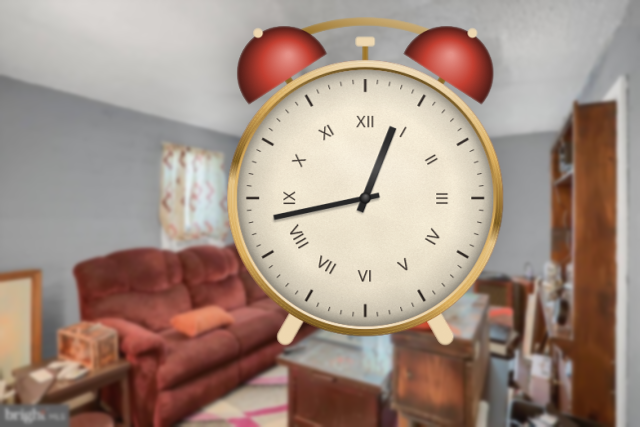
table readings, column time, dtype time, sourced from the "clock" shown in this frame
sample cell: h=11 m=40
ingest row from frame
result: h=12 m=43
